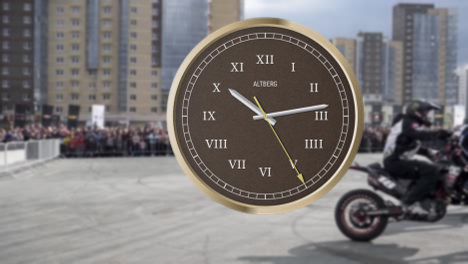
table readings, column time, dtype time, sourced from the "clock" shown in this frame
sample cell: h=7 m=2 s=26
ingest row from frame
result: h=10 m=13 s=25
